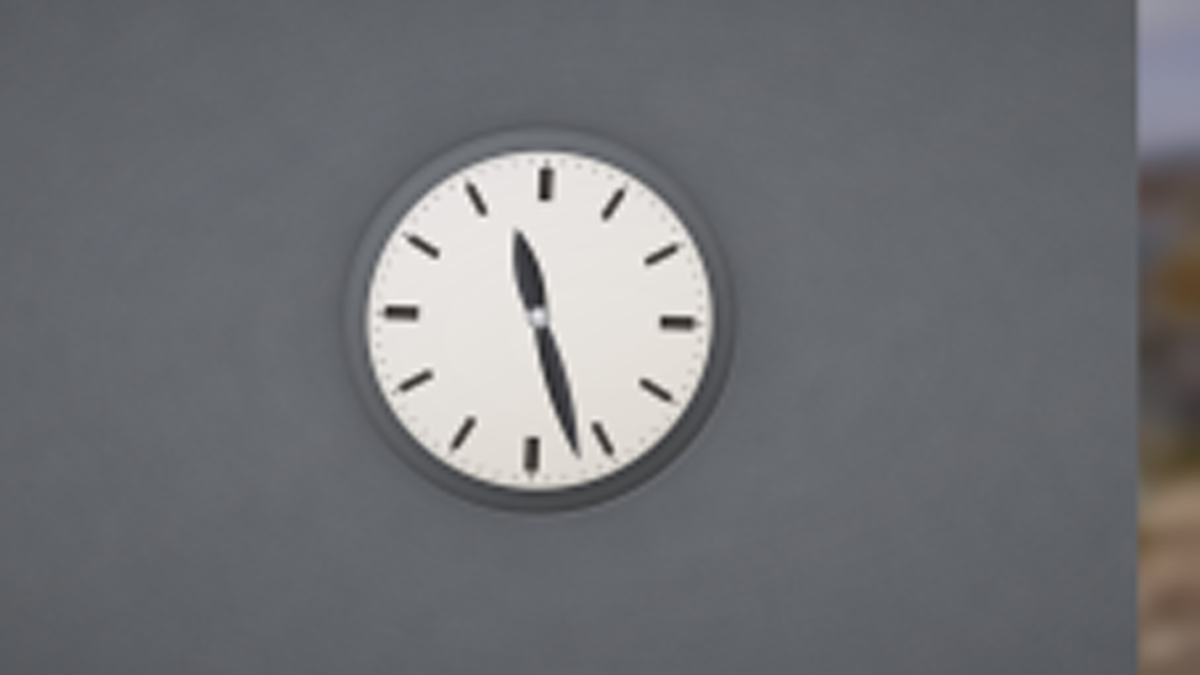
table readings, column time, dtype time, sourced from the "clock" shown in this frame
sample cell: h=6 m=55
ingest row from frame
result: h=11 m=27
